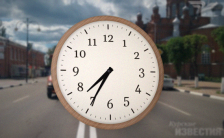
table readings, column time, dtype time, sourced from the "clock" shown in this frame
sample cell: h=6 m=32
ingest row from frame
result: h=7 m=35
